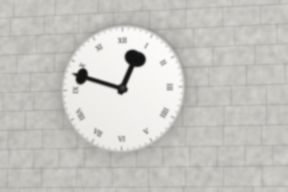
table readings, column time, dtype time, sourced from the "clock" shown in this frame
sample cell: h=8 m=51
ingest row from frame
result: h=12 m=48
